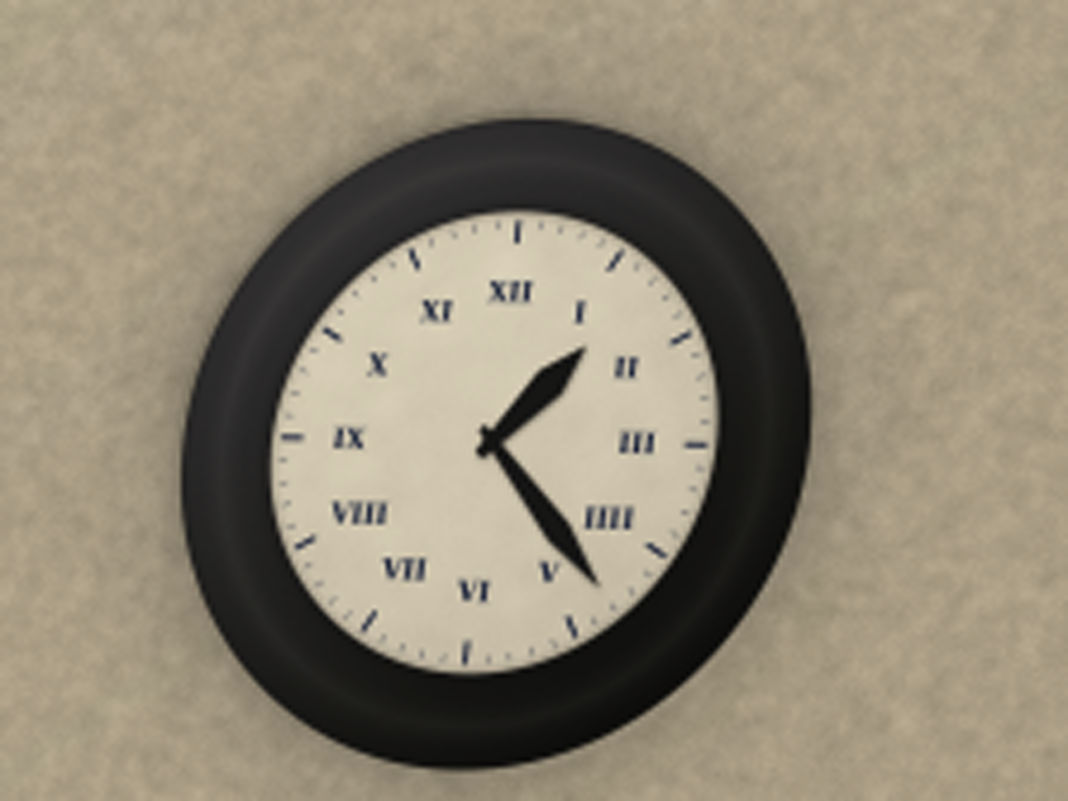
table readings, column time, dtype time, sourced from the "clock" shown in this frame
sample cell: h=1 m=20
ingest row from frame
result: h=1 m=23
